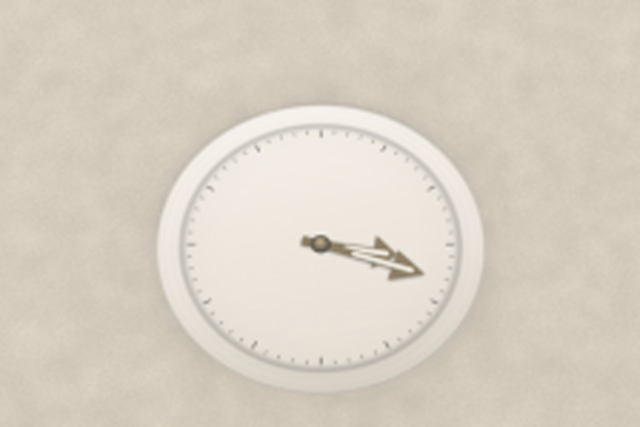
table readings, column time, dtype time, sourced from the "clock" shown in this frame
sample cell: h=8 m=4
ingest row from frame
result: h=3 m=18
